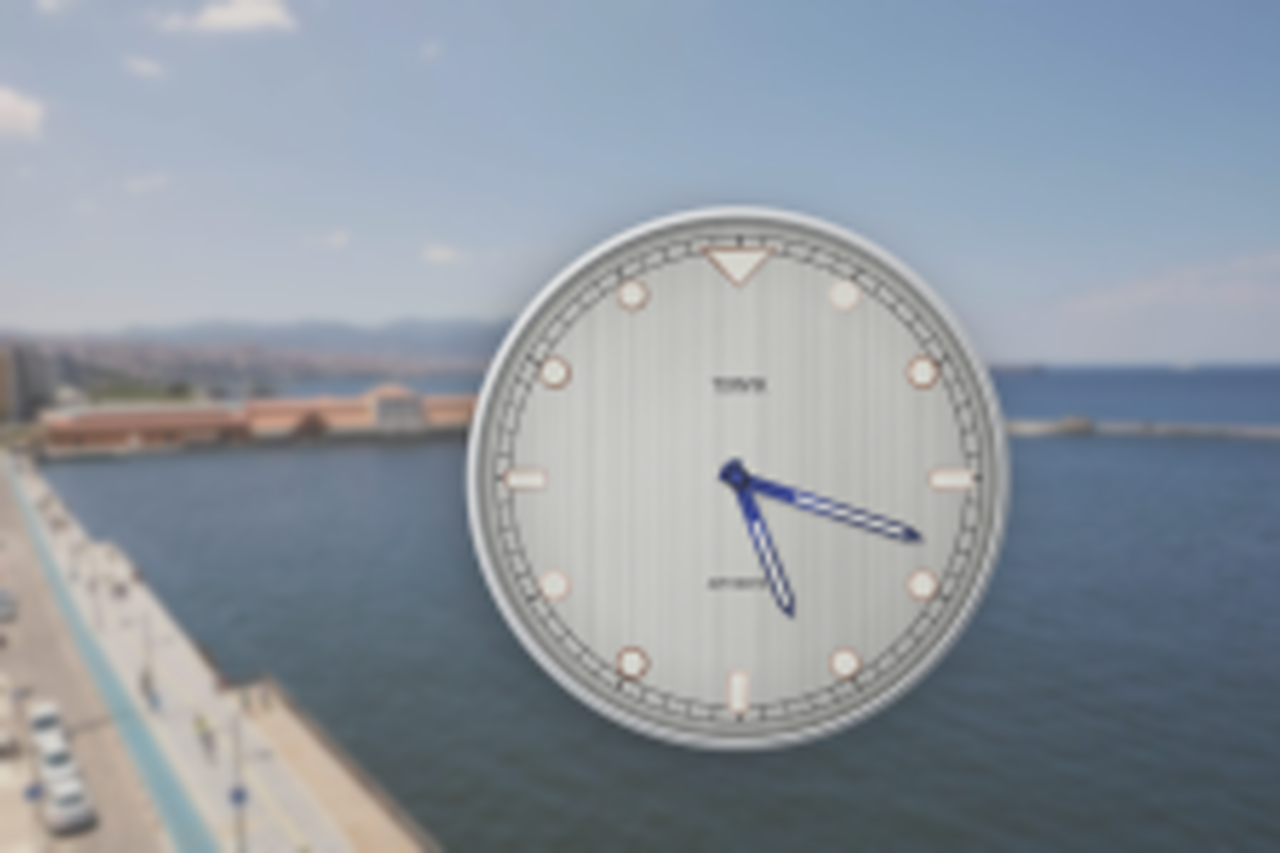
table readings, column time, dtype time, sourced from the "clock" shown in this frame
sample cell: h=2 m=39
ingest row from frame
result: h=5 m=18
